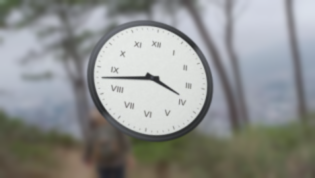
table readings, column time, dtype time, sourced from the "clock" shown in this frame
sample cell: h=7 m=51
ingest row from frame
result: h=3 m=43
